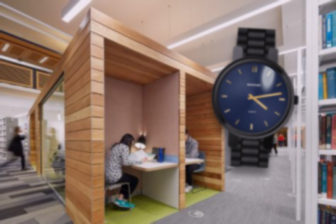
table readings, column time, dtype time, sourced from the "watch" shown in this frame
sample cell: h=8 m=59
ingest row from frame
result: h=4 m=13
